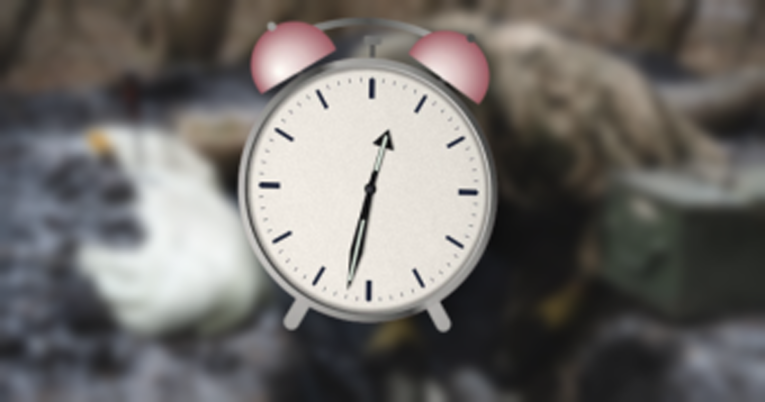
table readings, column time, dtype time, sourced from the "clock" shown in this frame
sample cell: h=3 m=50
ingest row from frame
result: h=12 m=32
